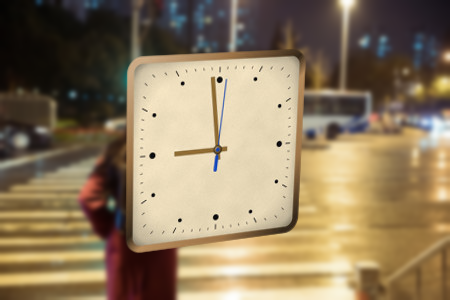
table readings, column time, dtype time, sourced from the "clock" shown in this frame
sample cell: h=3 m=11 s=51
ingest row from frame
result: h=8 m=59 s=1
